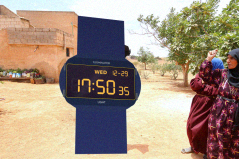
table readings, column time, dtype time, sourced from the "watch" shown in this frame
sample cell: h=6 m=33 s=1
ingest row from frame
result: h=17 m=50 s=35
